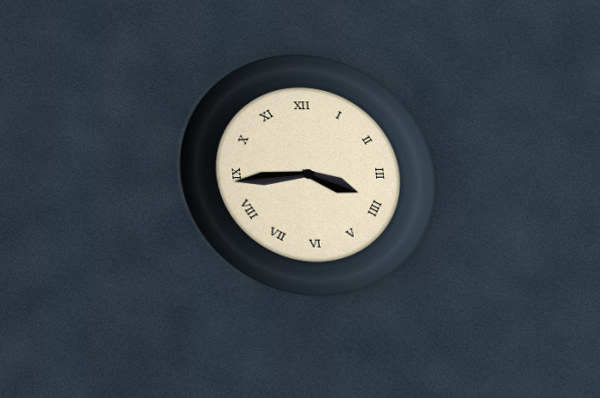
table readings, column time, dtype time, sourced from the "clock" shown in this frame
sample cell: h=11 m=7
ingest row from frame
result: h=3 m=44
